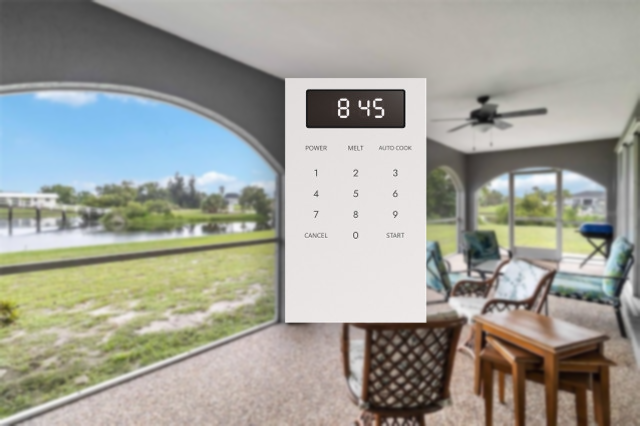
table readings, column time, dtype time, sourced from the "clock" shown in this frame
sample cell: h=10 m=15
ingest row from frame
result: h=8 m=45
